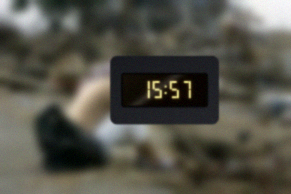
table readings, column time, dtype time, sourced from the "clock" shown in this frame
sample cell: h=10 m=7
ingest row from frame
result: h=15 m=57
